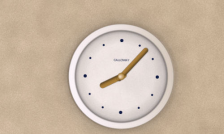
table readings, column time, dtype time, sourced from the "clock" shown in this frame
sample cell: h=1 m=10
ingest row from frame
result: h=8 m=7
